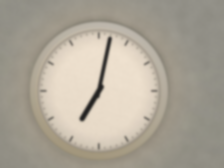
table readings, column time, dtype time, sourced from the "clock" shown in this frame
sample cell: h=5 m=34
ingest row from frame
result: h=7 m=2
